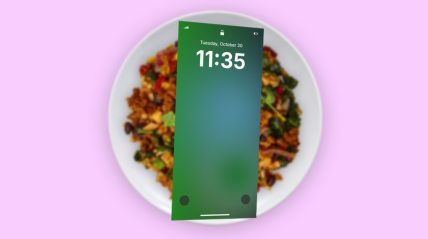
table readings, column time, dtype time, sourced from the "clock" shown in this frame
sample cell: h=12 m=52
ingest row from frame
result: h=11 m=35
